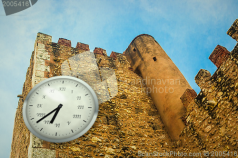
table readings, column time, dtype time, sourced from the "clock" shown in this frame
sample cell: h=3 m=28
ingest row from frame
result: h=6 m=38
